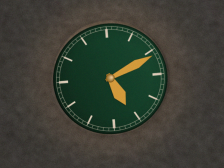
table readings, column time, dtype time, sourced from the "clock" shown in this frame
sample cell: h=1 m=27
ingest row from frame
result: h=5 m=11
